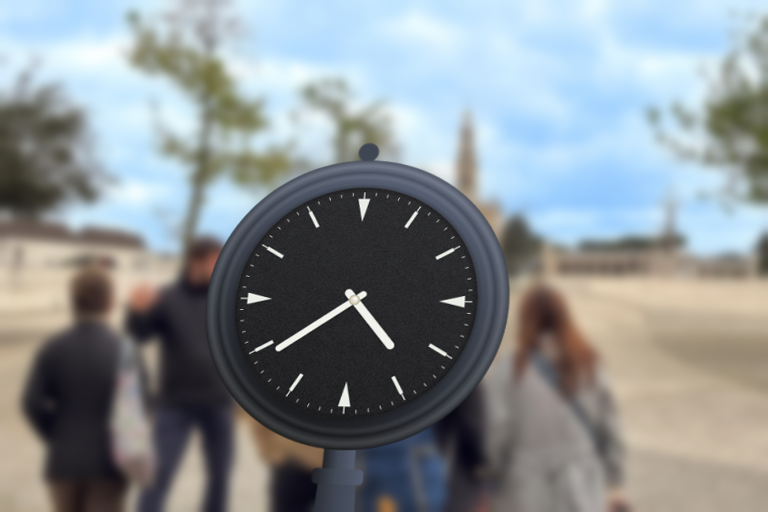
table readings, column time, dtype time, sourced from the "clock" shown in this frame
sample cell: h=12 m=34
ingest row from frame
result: h=4 m=39
